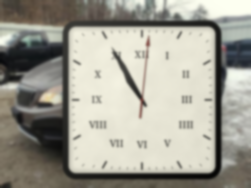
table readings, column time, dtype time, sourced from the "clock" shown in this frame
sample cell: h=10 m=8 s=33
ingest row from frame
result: h=10 m=55 s=1
